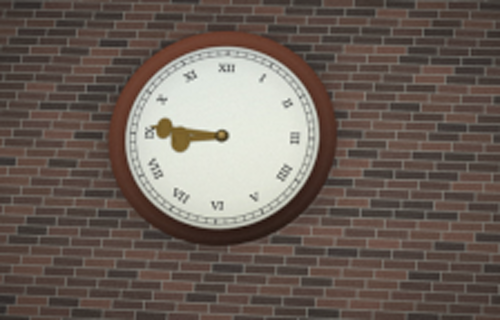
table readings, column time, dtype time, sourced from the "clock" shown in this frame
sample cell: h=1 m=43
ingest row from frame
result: h=8 m=46
